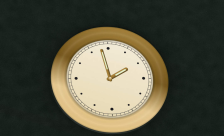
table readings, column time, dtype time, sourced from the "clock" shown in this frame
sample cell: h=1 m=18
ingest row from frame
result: h=1 m=58
